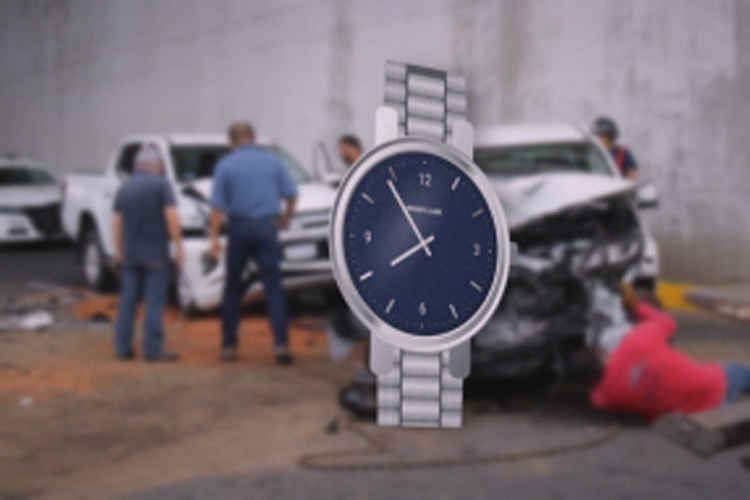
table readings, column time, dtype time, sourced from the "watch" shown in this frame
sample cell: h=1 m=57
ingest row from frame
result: h=7 m=54
